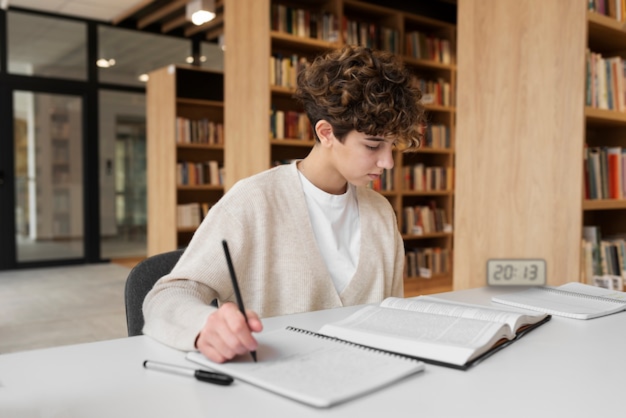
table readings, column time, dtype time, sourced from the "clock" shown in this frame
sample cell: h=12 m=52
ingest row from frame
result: h=20 m=13
